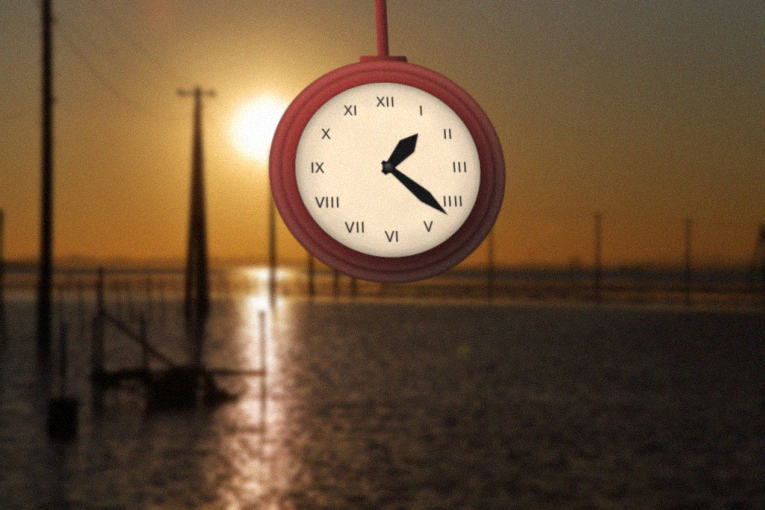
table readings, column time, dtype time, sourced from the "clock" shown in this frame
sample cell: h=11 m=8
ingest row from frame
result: h=1 m=22
